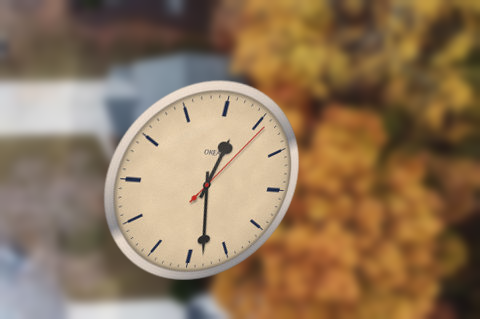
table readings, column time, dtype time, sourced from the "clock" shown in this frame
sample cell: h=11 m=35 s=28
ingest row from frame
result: h=12 m=28 s=6
